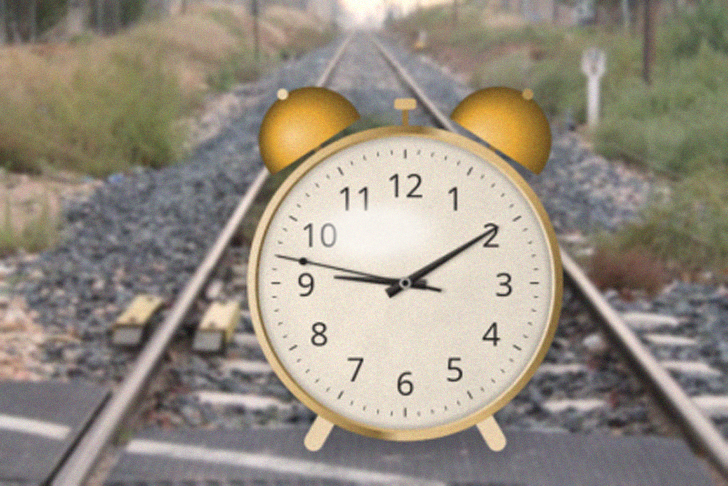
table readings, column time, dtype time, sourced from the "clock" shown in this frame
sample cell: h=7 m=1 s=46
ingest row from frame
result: h=9 m=9 s=47
